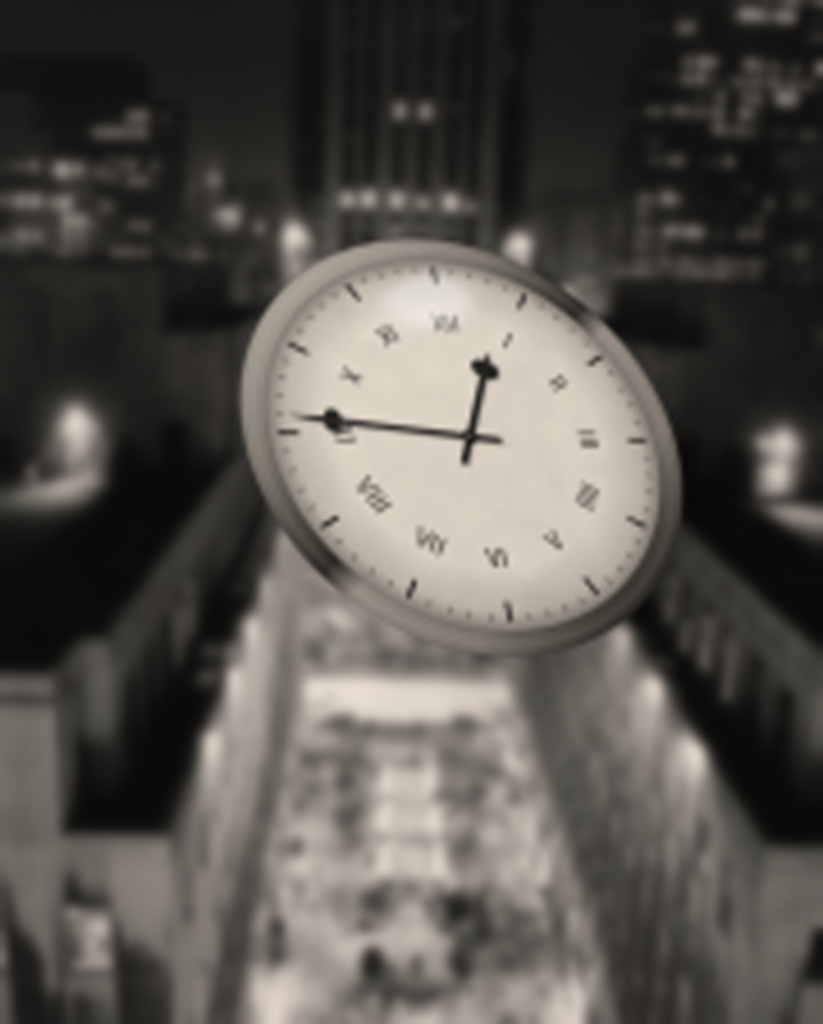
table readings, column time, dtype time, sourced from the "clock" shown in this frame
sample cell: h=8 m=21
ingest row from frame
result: h=12 m=46
